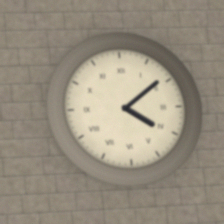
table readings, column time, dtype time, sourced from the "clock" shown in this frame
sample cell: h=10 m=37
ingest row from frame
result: h=4 m=9
